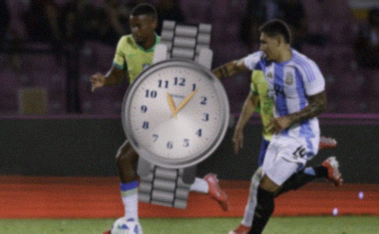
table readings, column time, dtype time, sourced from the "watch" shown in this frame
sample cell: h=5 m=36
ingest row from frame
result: h=11 m=6
